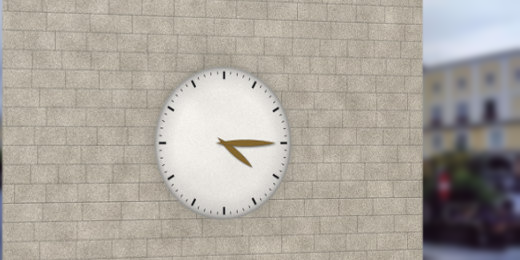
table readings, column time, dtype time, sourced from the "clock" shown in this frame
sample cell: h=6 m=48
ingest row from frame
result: h=4 m=15
